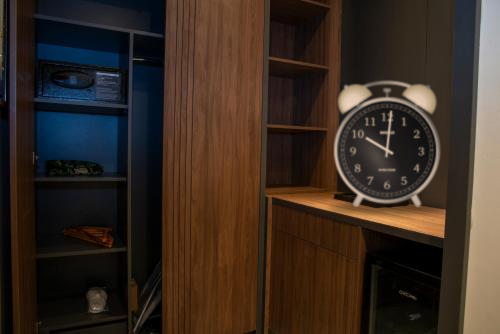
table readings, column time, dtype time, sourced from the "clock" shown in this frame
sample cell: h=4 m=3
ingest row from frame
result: h=10 m=1
